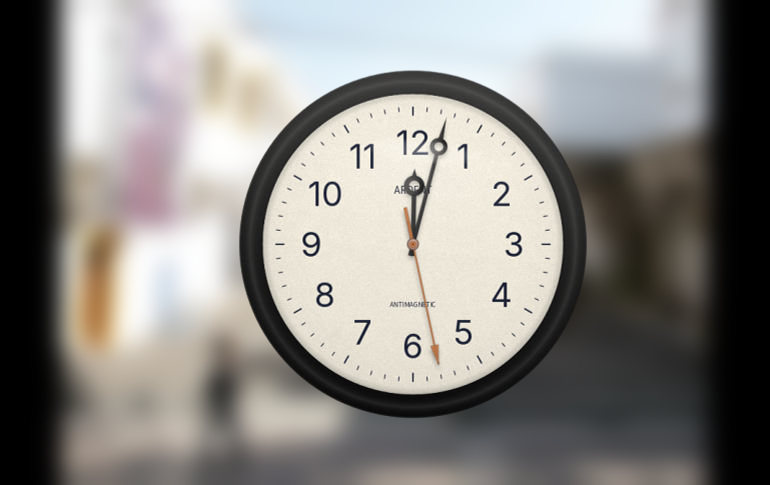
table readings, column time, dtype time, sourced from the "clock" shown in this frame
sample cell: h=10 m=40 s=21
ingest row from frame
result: h=12 m=2 s=28
